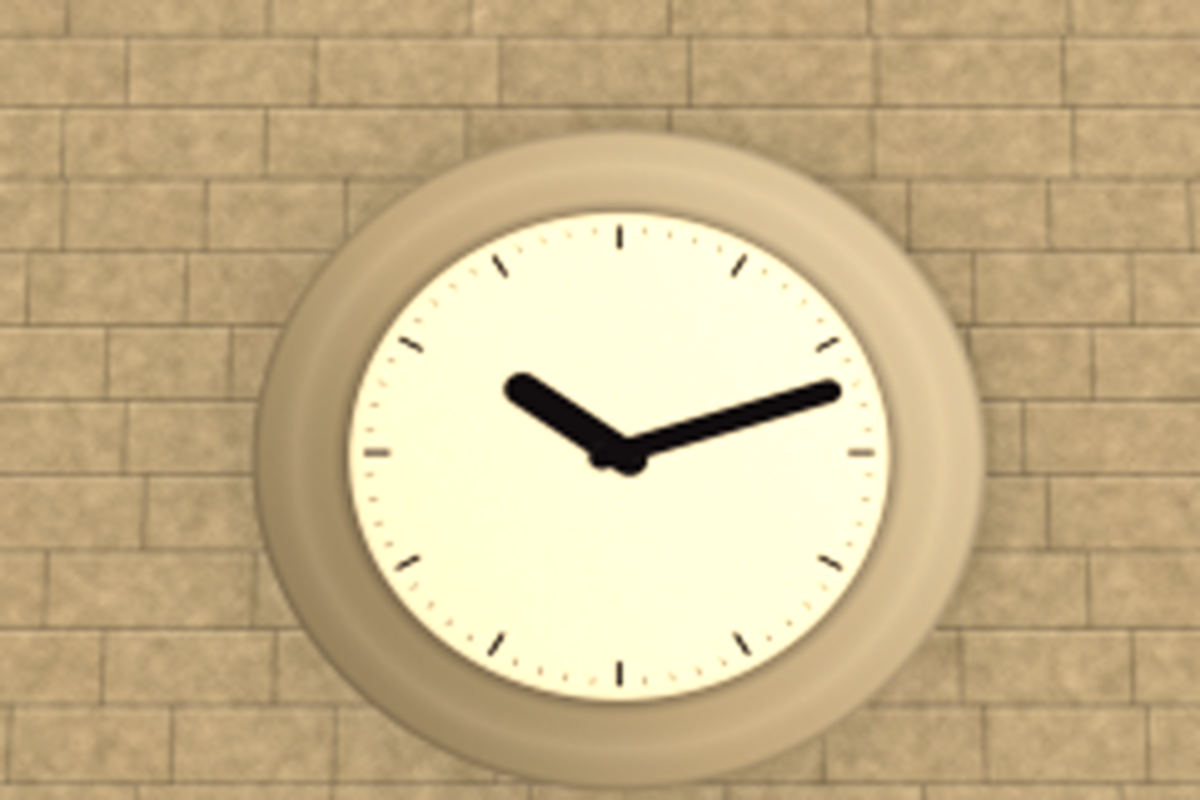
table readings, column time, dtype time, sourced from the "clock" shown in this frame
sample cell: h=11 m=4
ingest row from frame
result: h=10 m=12
